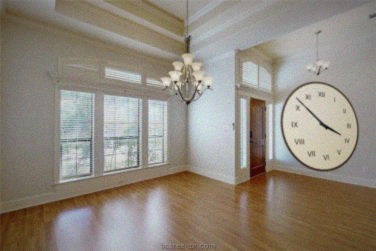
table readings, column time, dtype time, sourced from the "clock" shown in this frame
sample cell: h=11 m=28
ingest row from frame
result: h=3 m=52
